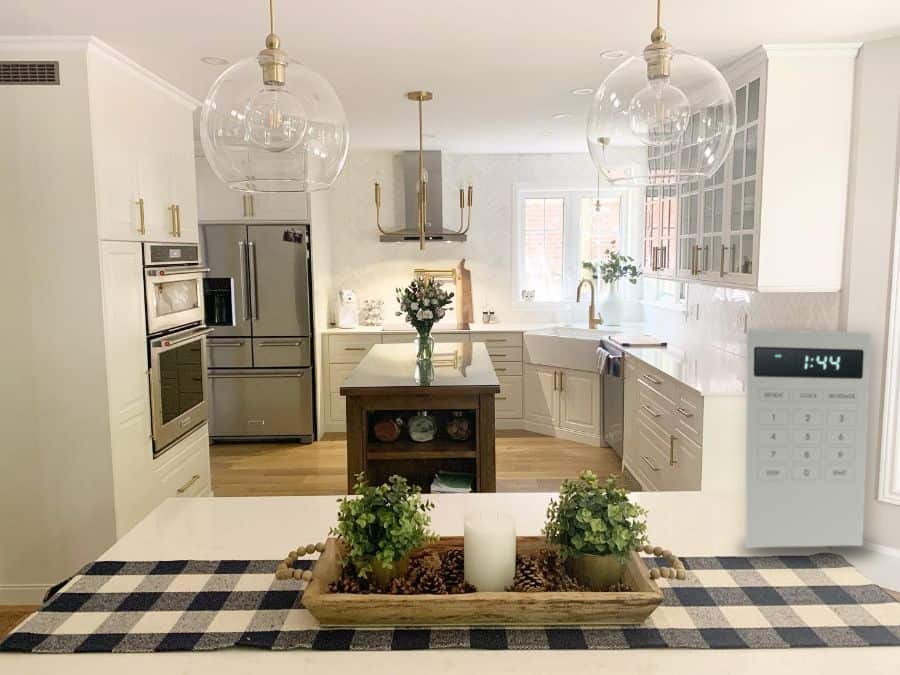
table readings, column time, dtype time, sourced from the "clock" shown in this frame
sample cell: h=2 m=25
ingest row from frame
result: h=1 m=44
